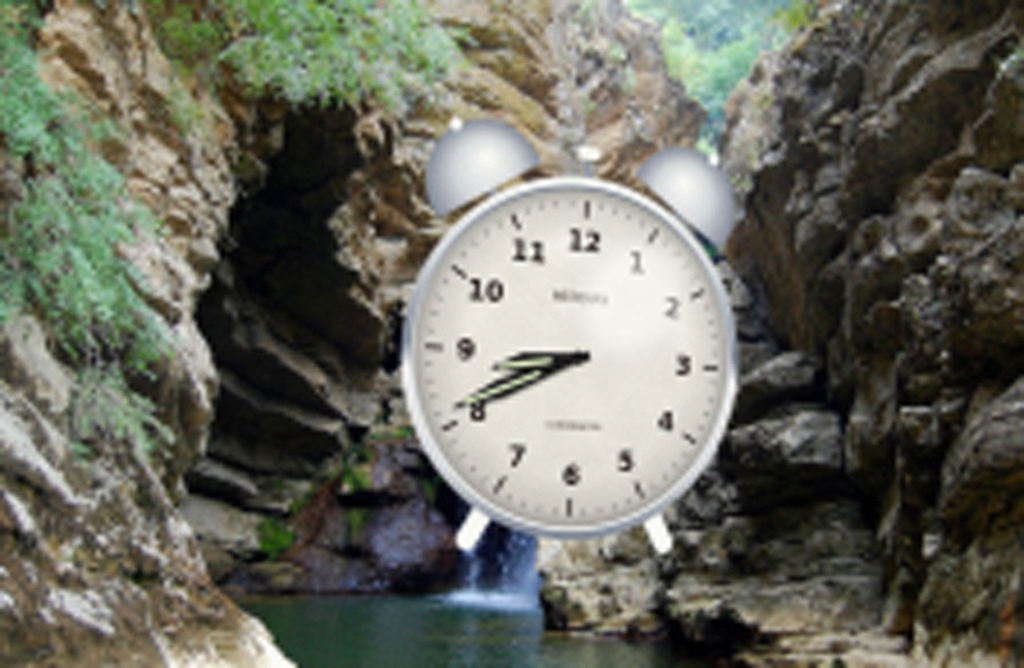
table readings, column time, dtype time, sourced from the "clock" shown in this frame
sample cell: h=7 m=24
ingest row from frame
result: h=8 m=41
